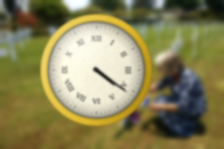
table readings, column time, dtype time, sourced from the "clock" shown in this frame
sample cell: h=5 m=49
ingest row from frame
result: h=4 m=21
